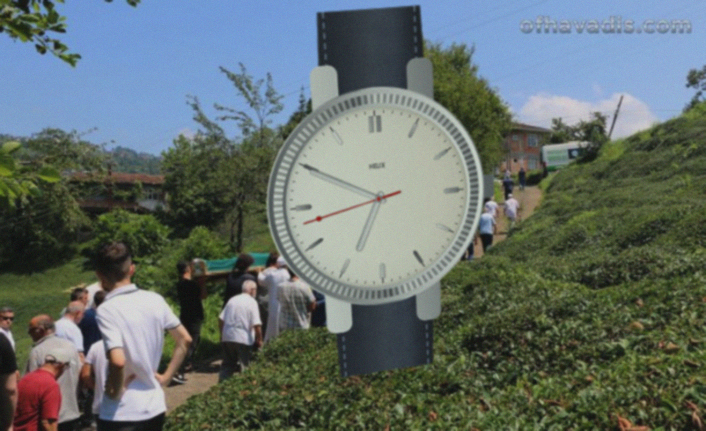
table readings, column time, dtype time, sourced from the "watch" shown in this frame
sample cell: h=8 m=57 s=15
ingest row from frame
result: h=6 m=49 s=43
